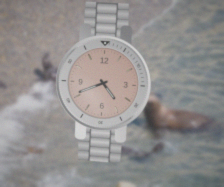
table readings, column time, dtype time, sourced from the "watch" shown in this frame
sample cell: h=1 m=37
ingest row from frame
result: h=4 m=41
